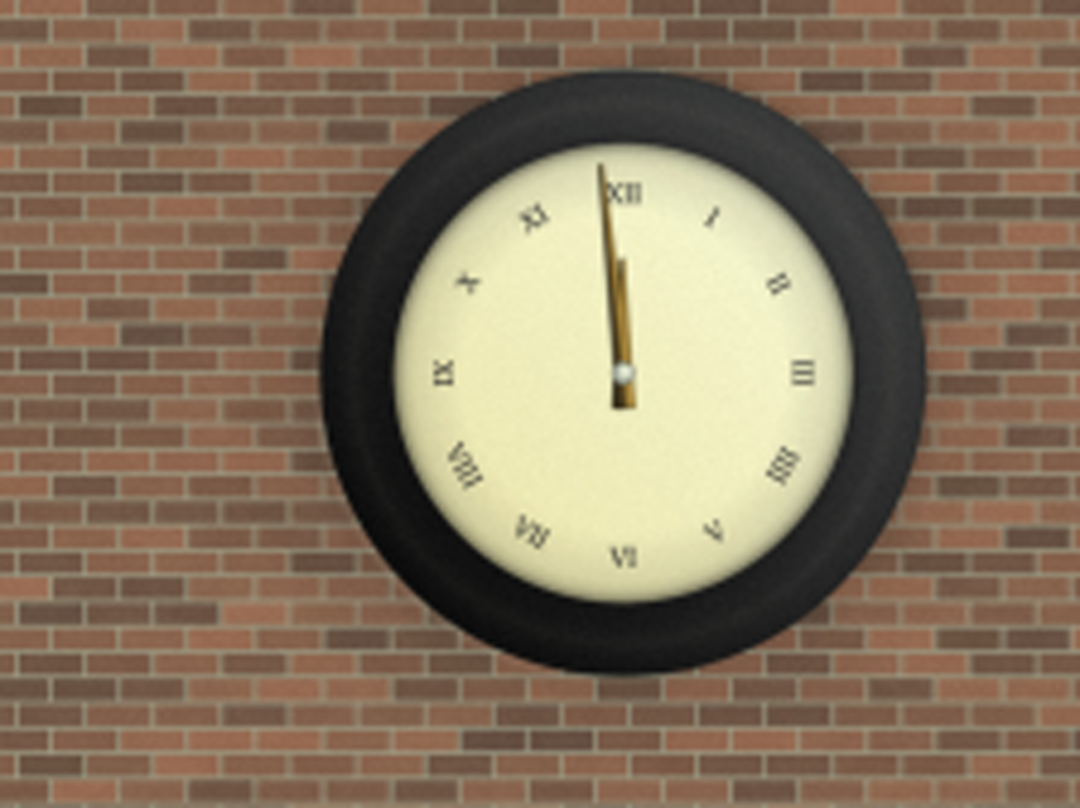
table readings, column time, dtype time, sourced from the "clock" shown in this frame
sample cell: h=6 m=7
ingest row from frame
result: h=11 m=59
